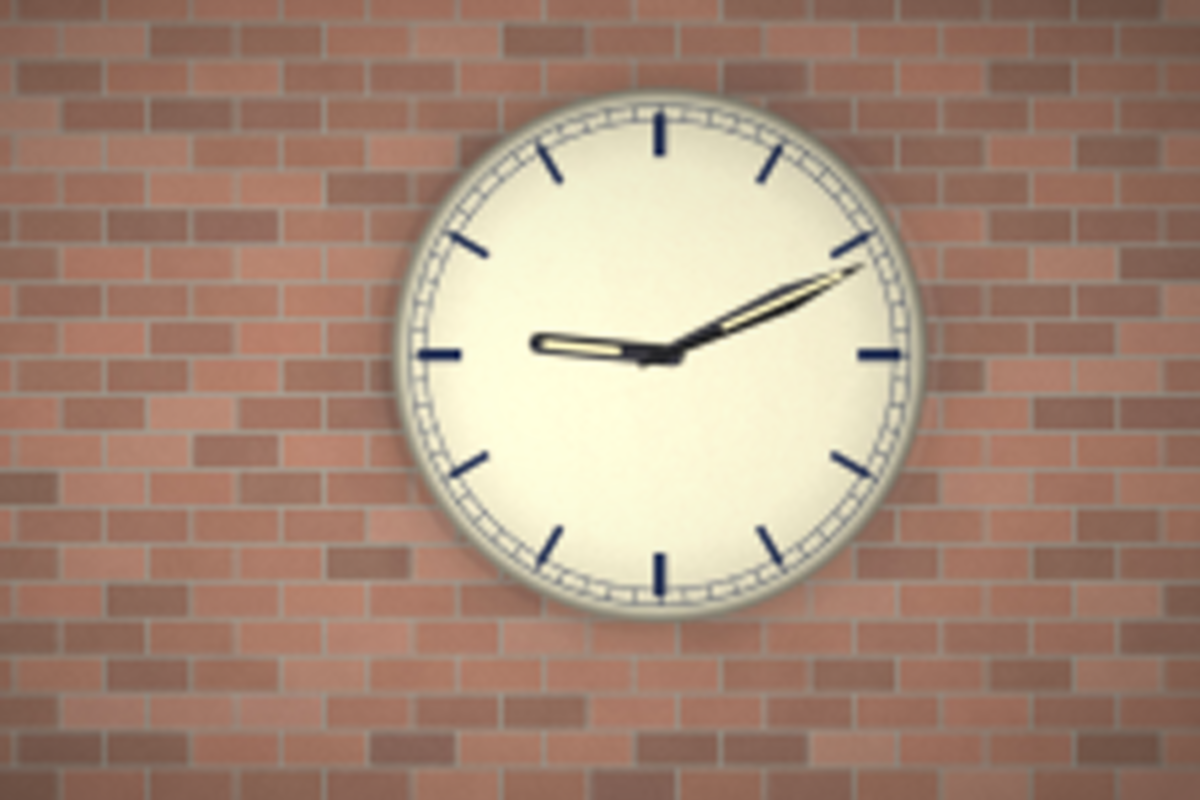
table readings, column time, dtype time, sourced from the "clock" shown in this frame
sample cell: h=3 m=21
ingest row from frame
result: h=9 m=11
